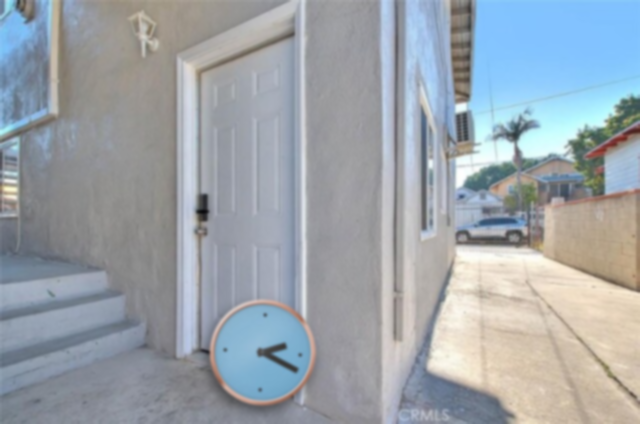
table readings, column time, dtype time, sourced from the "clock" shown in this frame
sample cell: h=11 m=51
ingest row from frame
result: h=2 m=19
